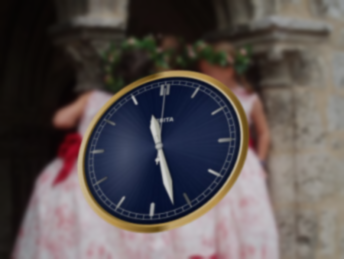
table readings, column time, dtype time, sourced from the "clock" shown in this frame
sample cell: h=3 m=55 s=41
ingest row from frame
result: h=11 m=27 s=0
